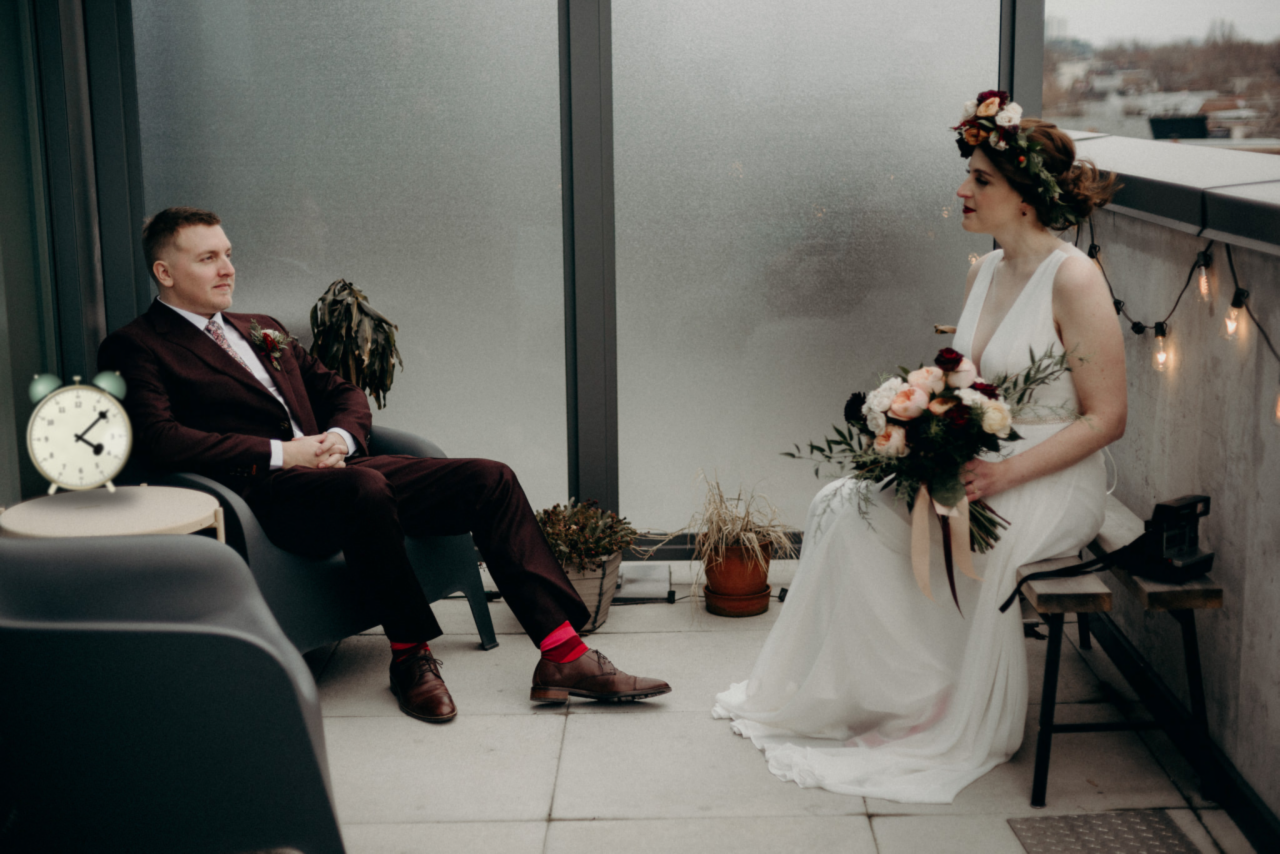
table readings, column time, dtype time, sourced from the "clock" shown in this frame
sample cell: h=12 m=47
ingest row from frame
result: h=4 m=8
